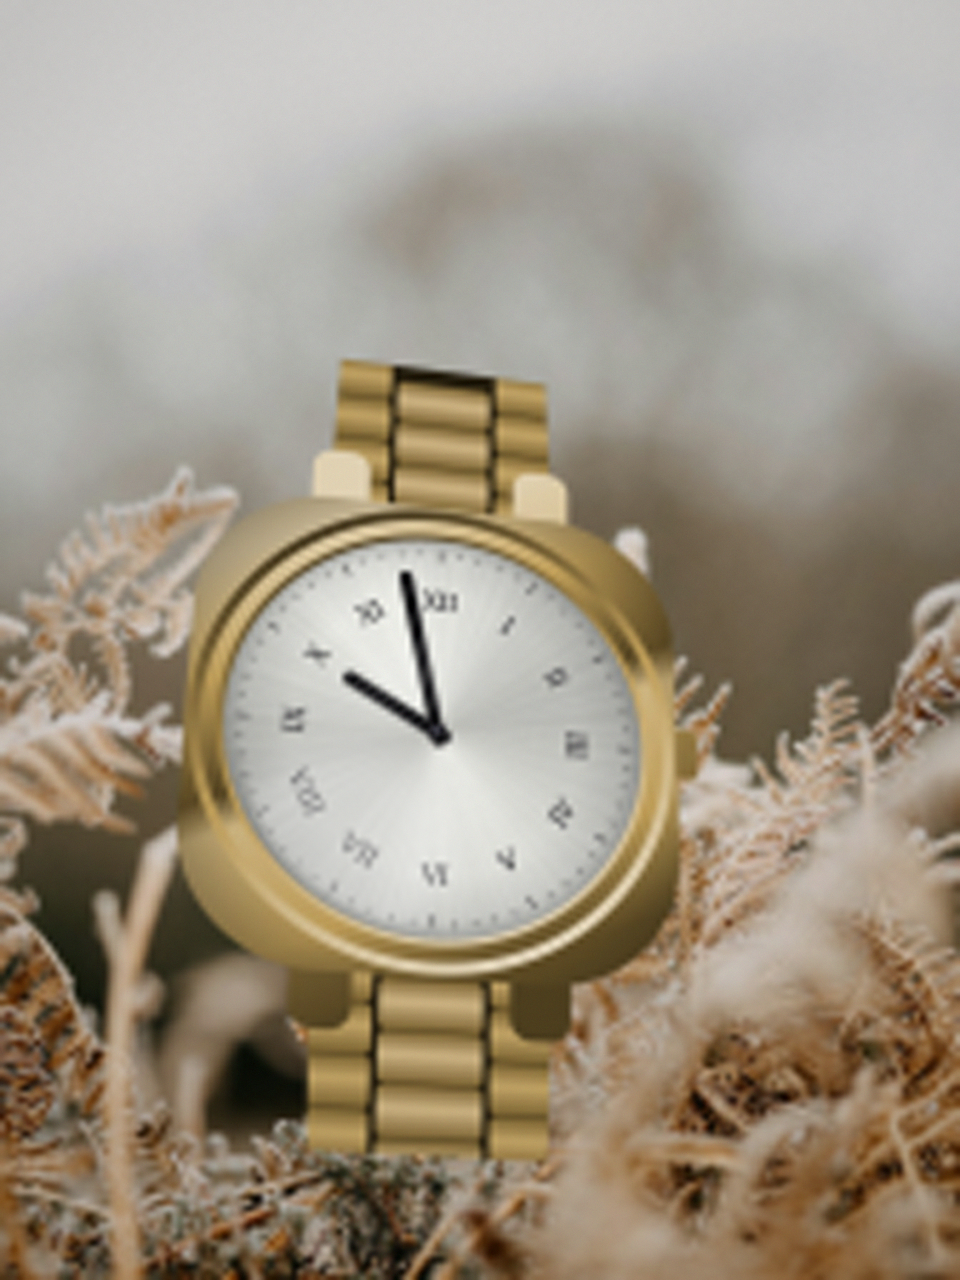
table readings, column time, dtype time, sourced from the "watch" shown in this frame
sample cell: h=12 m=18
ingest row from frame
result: h=9 m=58
